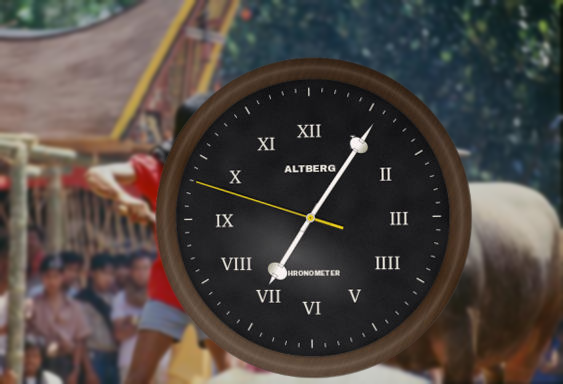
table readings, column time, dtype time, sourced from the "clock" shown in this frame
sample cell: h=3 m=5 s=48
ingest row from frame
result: h=7 m=5 s=48
